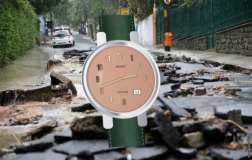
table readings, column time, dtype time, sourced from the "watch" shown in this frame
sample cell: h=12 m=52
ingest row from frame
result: h=2 m=42
